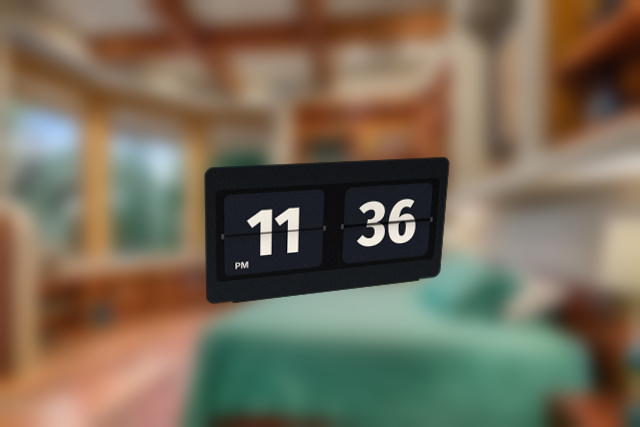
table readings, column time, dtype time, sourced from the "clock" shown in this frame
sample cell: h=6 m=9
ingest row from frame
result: h=11 m=36
